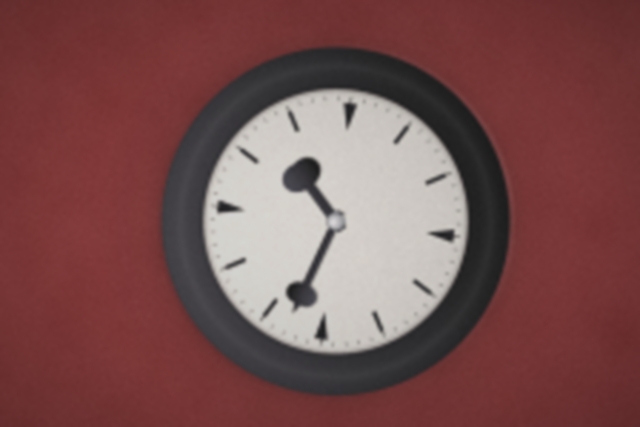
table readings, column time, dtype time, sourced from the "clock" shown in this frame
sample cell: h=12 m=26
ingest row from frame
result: h=10 m=33
